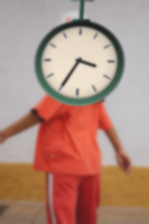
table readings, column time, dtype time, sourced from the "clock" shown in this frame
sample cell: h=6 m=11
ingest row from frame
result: h=3 m=35
